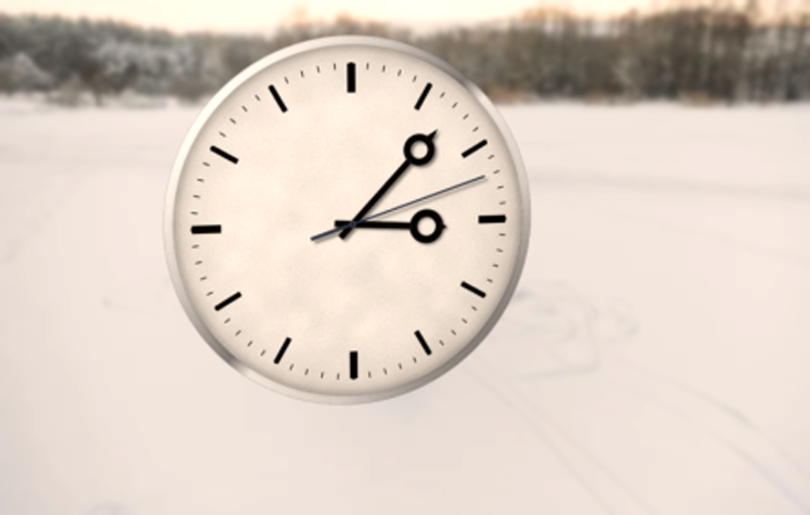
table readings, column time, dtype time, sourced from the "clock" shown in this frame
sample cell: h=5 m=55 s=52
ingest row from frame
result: h=3 m=7 s=12
